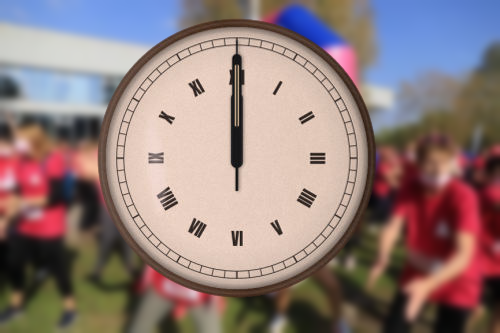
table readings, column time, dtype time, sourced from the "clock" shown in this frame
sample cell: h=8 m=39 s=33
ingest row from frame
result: h=12 m=0 s=0
